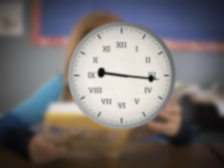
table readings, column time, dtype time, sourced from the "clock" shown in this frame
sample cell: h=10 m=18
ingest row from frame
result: h=9 m=16
